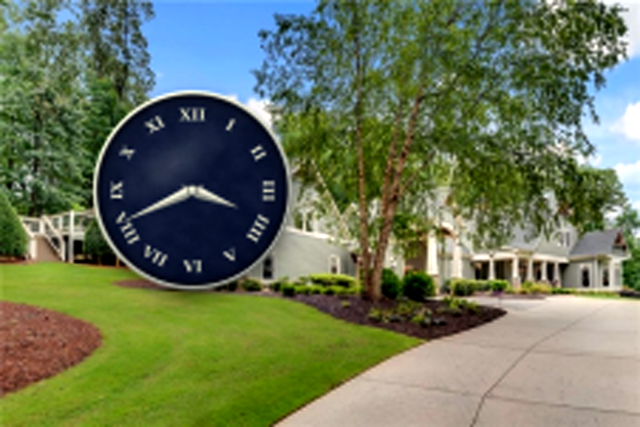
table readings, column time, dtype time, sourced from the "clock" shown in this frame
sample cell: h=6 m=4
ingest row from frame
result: h=3 m=41
